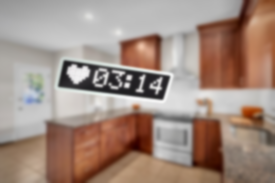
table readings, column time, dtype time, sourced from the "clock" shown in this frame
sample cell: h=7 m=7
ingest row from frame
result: h=3 m=14
